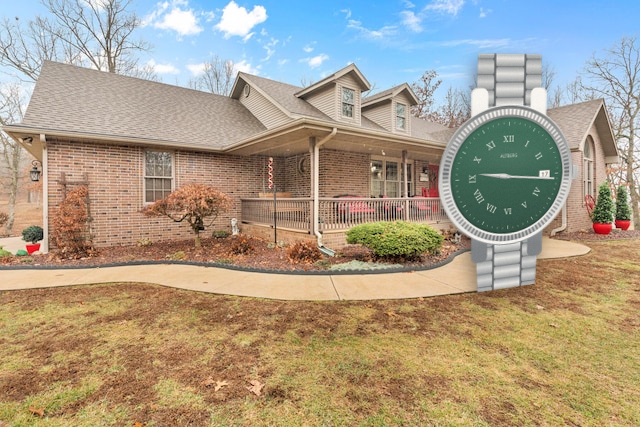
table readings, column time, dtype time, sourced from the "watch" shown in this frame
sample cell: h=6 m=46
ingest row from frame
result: h=9 m=16
